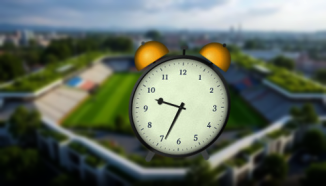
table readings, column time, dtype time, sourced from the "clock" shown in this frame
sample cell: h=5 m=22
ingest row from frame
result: h=9 m=34
